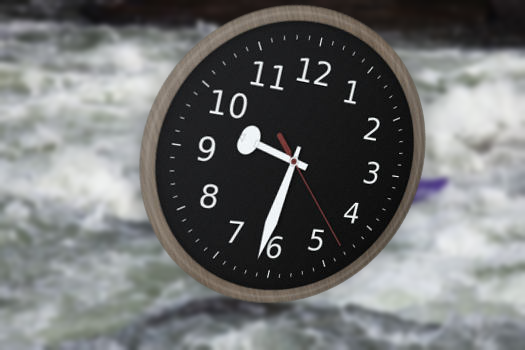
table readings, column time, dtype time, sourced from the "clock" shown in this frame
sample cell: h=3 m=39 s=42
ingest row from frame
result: h=9 m=31 s=23
